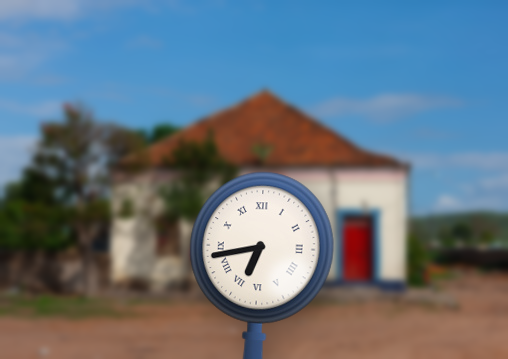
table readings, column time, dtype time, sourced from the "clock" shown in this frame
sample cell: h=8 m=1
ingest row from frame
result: h=6 m=43
